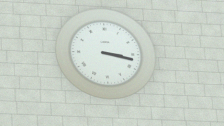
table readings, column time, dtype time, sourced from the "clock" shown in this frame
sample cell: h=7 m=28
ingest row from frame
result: h=3 m=17
